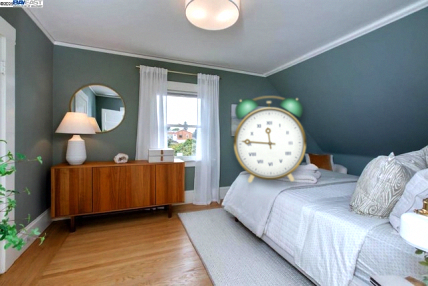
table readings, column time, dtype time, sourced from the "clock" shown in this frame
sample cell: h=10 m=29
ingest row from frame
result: h=11 m=46
